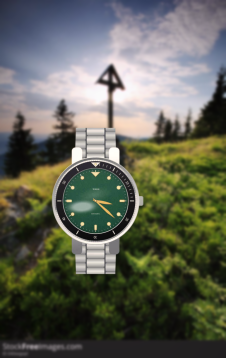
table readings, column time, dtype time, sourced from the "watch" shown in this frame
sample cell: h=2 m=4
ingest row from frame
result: h=3 m=22
